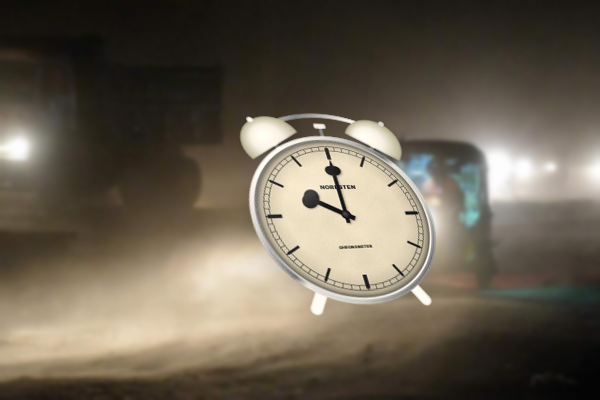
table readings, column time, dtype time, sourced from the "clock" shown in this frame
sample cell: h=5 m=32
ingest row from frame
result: h=10 m=0
